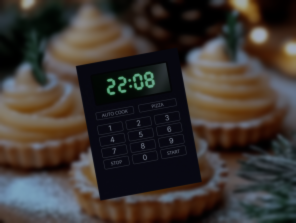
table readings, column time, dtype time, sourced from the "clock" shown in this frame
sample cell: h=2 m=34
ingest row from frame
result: h=22 m=8
